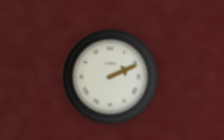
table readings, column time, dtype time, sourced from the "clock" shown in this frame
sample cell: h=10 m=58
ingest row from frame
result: h=2 m=11
